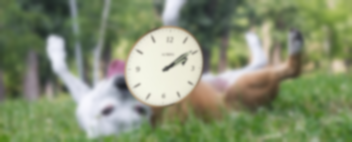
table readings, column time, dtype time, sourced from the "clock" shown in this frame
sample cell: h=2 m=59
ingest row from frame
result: h=2 m=9
